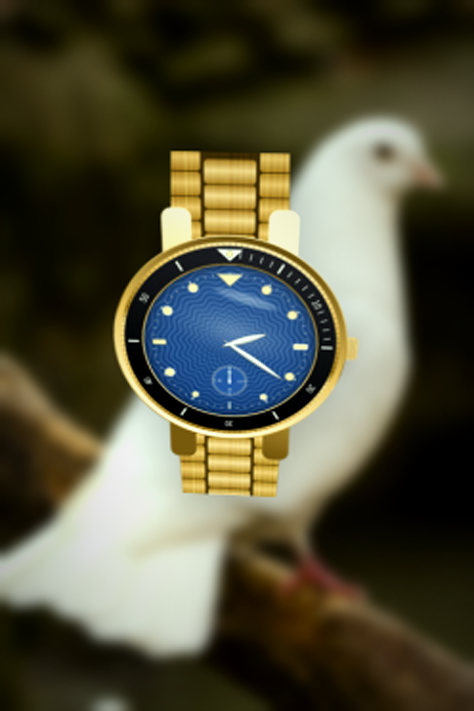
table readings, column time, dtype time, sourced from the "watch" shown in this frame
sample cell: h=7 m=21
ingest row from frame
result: h=2 m=21
